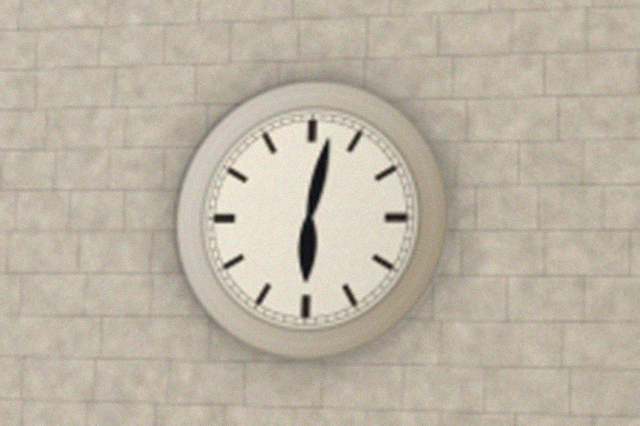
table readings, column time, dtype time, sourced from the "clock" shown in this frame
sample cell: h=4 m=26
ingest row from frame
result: h=6 m=2
